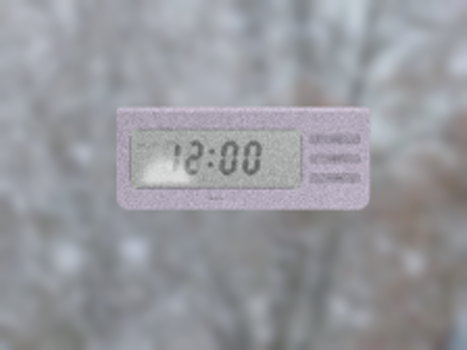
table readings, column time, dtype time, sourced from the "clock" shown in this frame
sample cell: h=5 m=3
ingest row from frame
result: h=12 m=0
